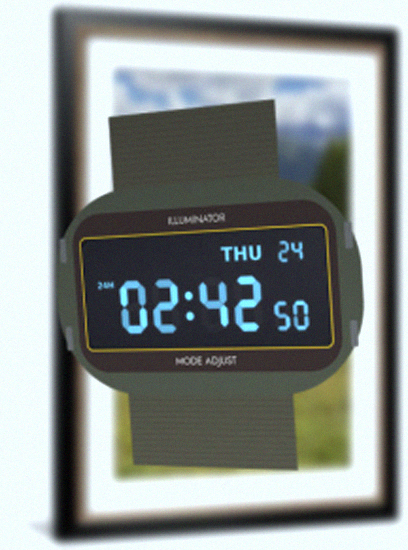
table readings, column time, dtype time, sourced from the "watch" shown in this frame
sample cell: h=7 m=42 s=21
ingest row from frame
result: h=2 m=42 s=50
